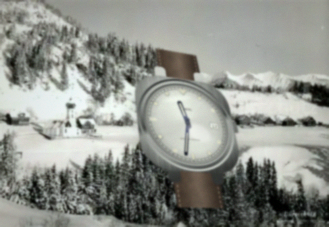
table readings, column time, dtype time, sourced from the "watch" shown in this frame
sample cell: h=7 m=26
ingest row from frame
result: h=11 m=32
